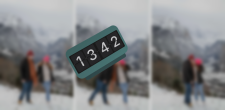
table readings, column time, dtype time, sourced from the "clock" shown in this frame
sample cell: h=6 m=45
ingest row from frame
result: h=13 m=42
